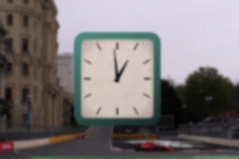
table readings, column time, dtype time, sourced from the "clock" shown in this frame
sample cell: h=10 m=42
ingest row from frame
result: h=12 m=59
